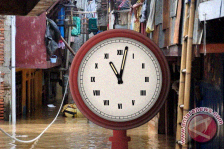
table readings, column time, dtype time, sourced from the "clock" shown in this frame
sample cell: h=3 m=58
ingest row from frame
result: h=11 m=2
